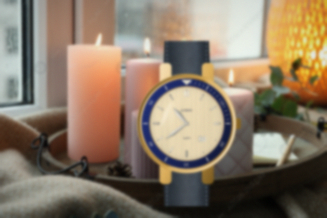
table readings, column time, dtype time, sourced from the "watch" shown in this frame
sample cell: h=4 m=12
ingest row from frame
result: h=10 m=39
